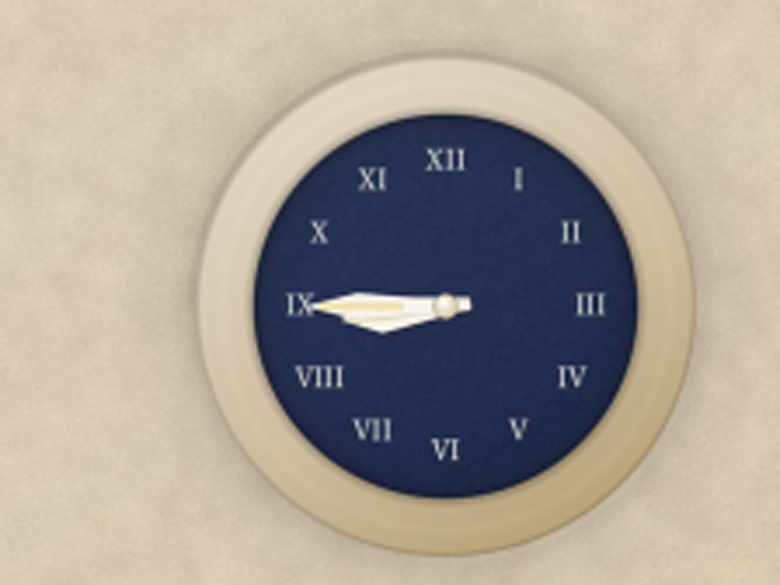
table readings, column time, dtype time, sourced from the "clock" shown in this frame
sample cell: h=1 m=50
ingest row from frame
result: h=8 m=45
